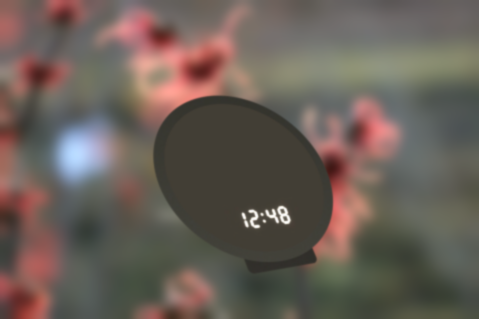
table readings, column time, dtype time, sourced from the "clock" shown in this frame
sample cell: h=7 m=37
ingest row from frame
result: h=12 m=48
